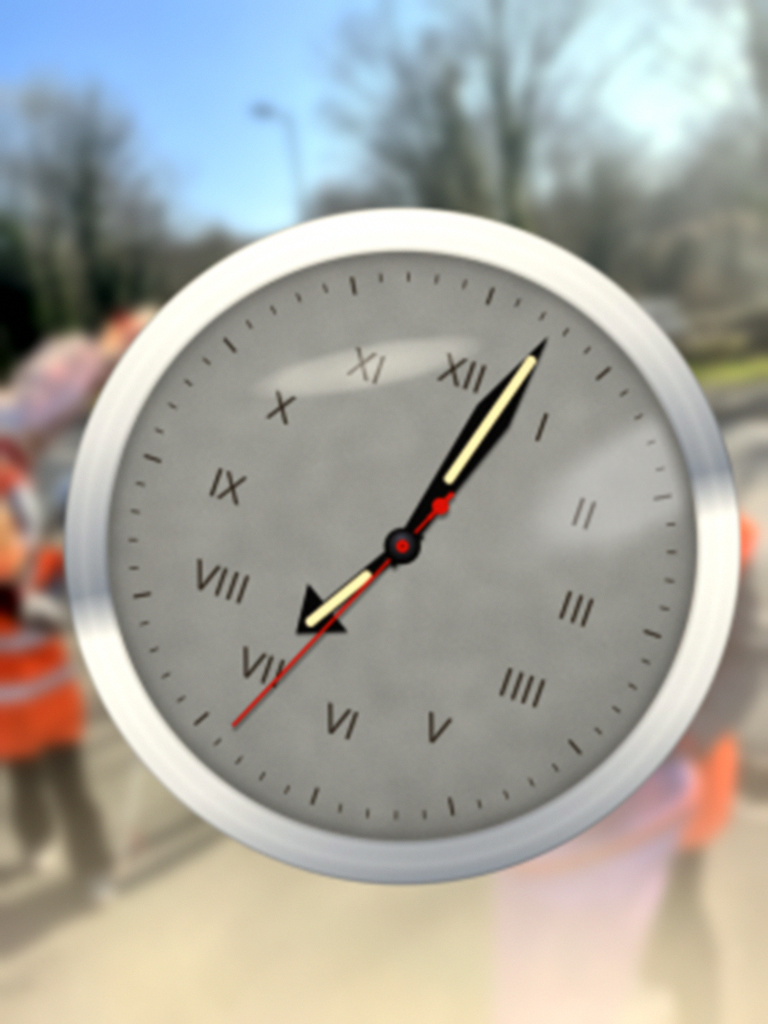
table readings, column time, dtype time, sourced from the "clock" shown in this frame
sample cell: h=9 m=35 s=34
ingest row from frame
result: h=7 m=2 s=34
